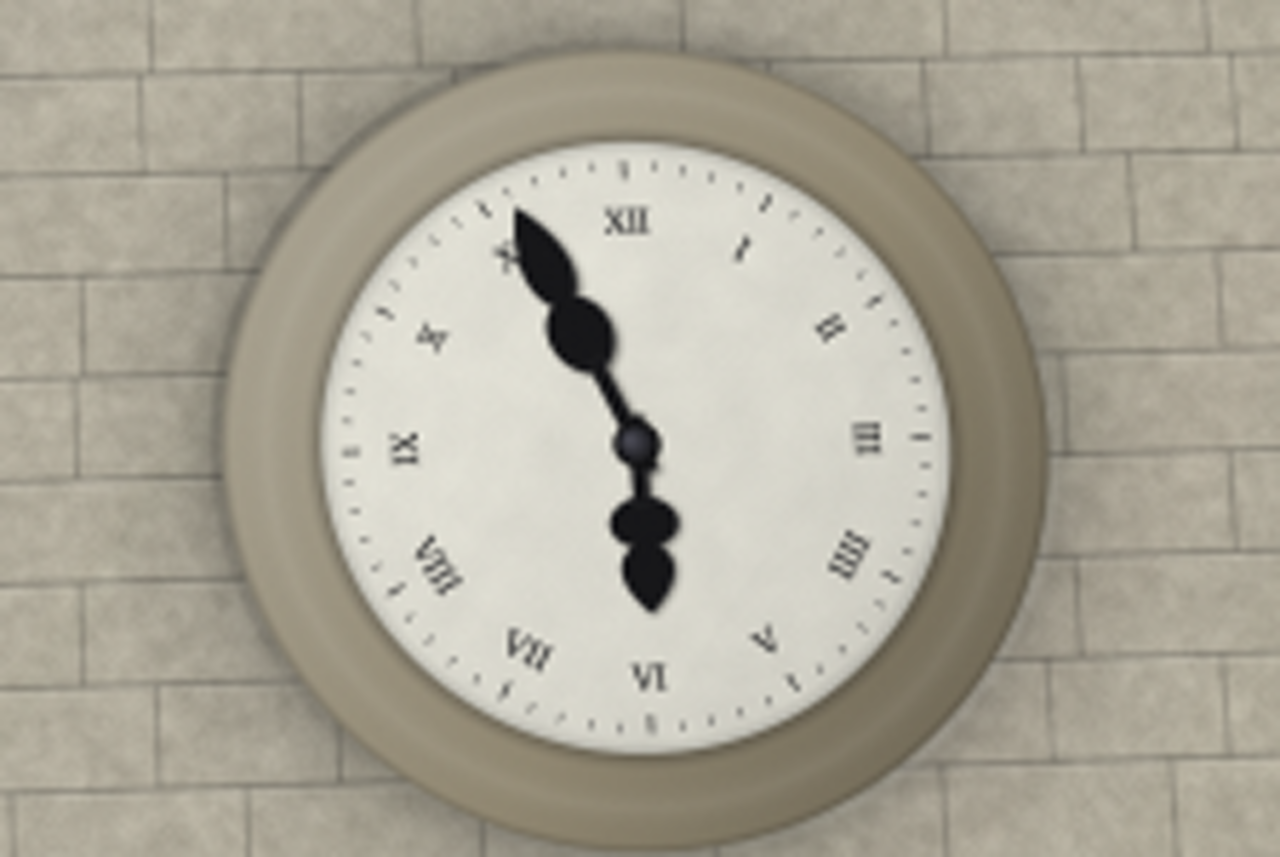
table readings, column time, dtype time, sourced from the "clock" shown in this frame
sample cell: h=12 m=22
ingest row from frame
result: h=5 m=56
